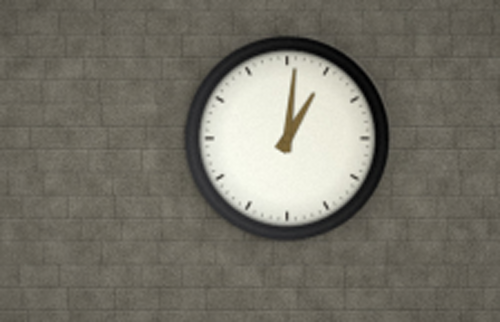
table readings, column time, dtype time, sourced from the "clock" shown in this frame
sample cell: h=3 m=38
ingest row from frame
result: h=1 m=1
